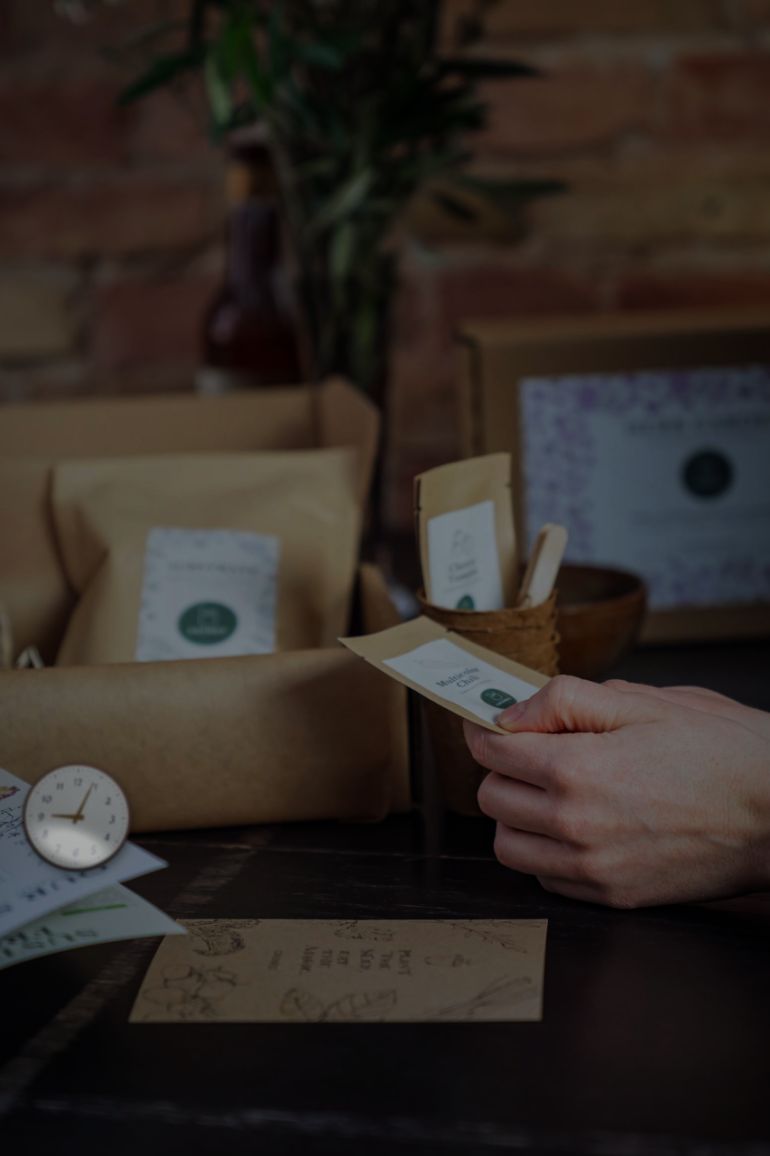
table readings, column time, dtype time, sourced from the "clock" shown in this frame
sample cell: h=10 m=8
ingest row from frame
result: h=9 m=4
